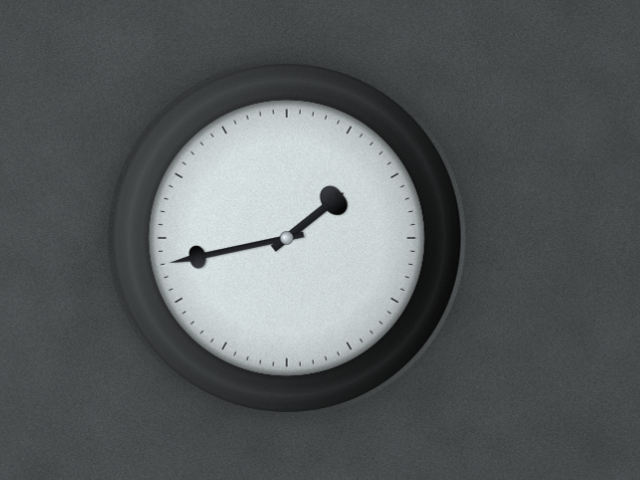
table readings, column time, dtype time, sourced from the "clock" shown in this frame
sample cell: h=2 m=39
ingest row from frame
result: h=1 m=43
